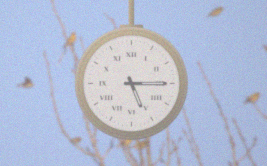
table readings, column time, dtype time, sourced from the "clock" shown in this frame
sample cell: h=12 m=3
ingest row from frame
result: h=5 m=15
